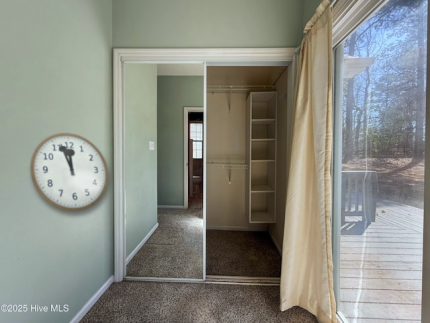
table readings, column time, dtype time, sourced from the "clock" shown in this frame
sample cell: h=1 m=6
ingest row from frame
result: h=11 m=57
